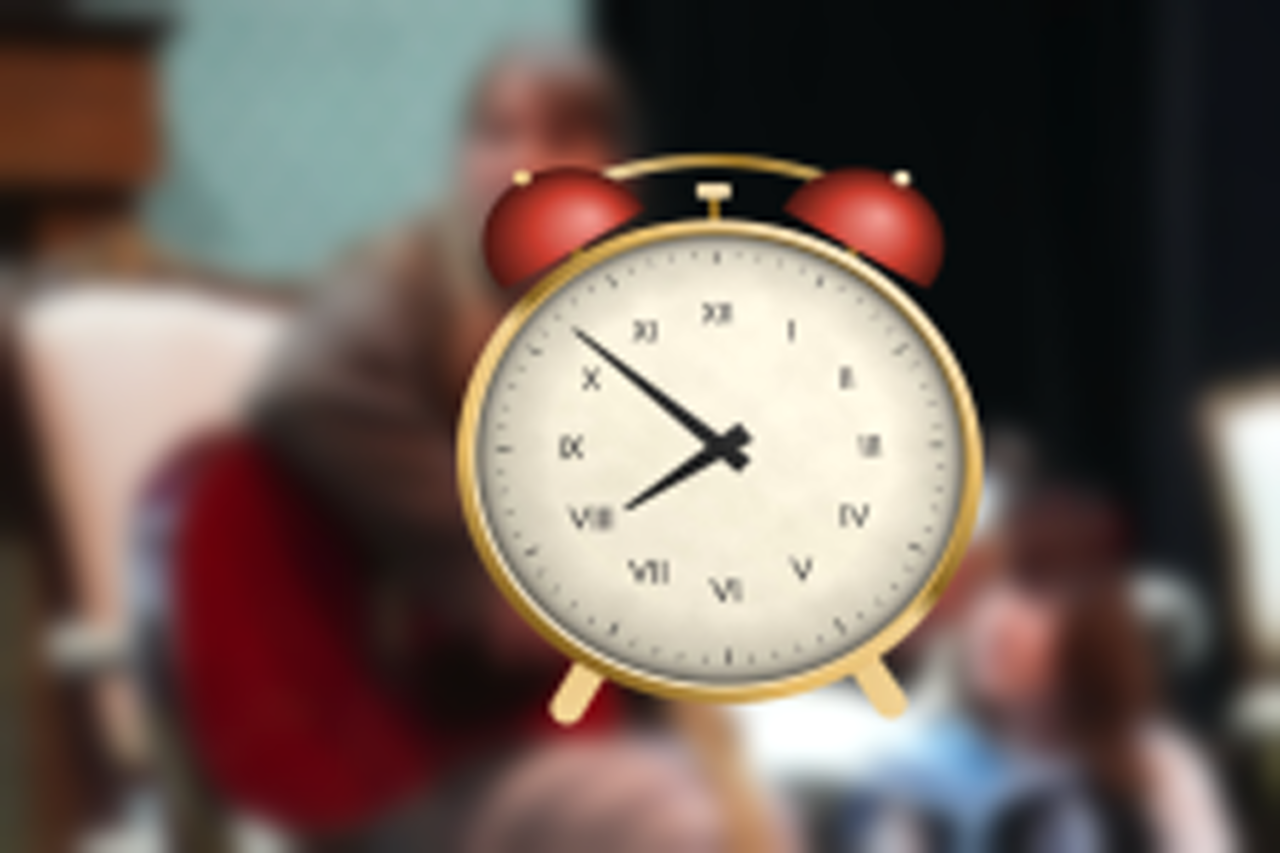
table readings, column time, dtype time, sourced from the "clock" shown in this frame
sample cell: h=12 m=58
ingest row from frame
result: h=7 m=52
